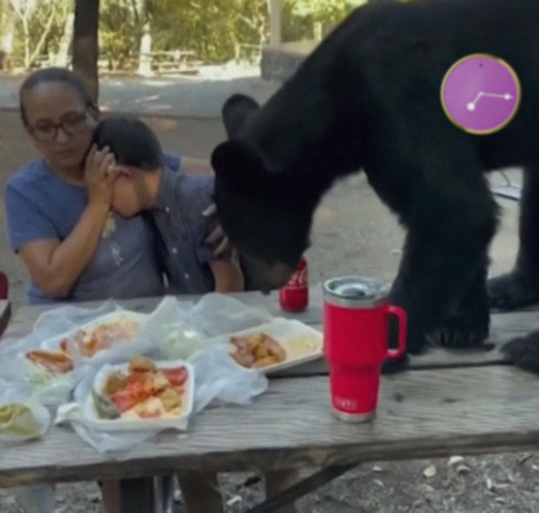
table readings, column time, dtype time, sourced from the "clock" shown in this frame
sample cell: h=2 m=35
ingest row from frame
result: h=7 m=16
